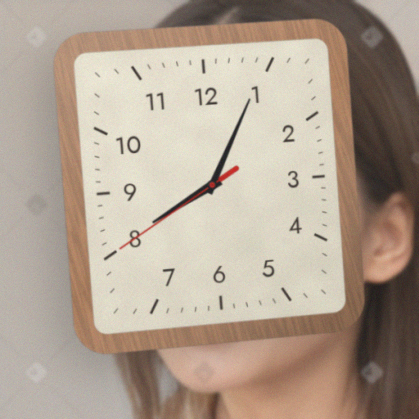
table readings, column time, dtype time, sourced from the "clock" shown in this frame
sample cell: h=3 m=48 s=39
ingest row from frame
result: h=8 m=4 s=40
